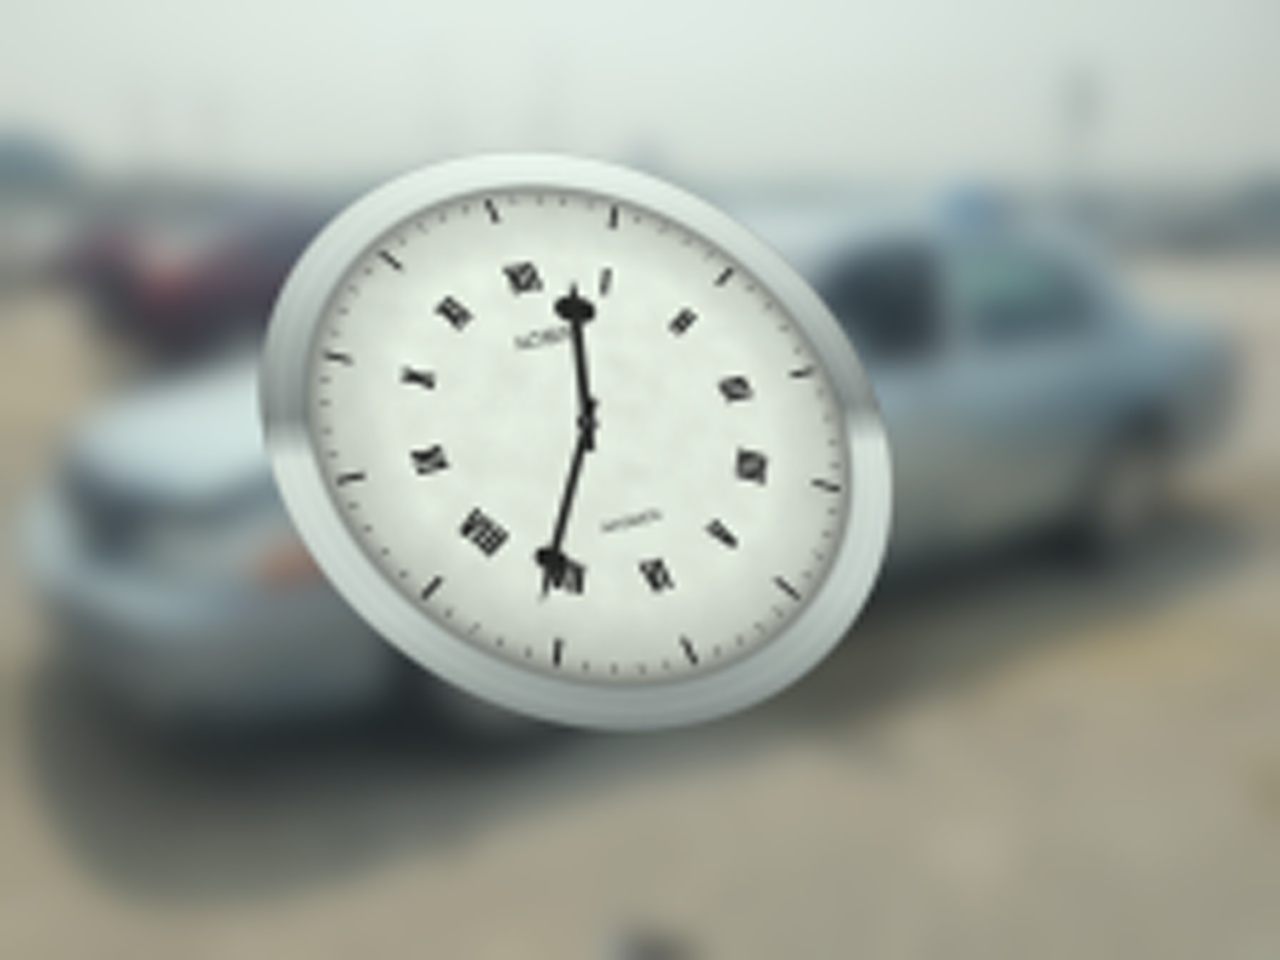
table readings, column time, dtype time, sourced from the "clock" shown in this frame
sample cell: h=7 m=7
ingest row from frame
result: h=12 m=36
